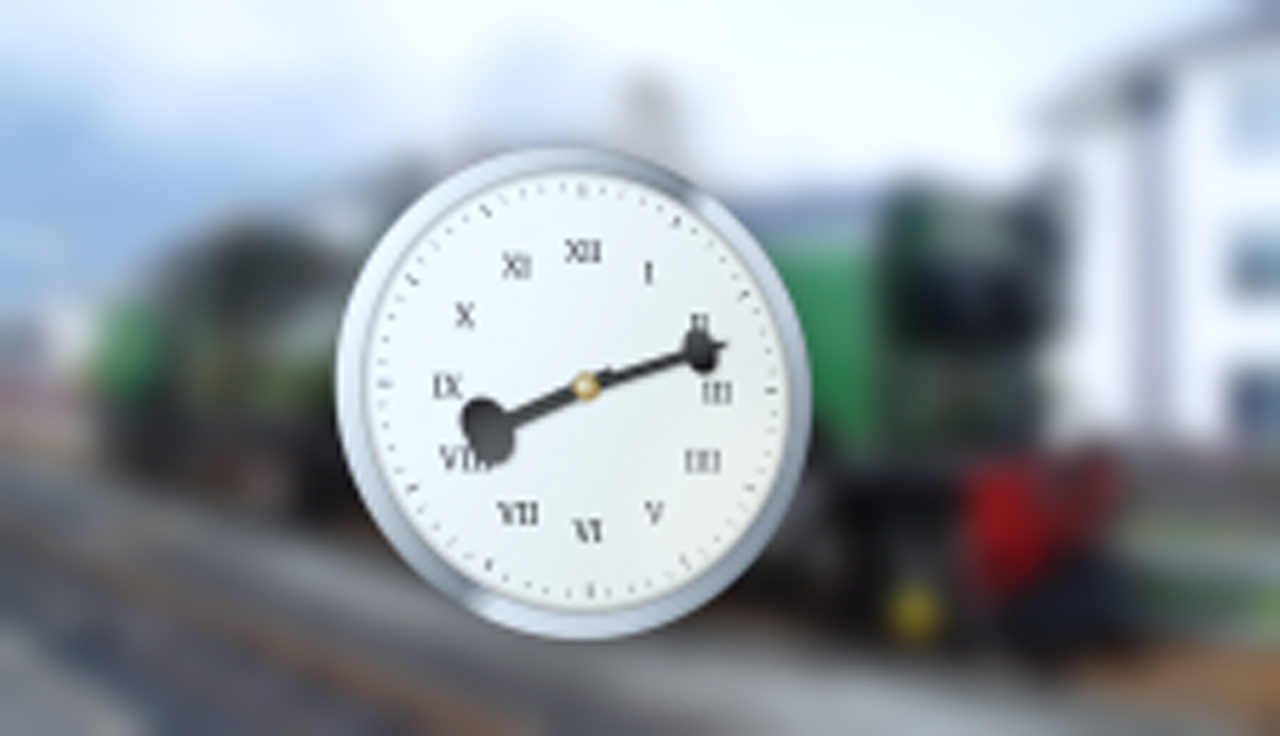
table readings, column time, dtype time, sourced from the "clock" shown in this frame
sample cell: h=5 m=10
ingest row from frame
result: h=8 m=12
